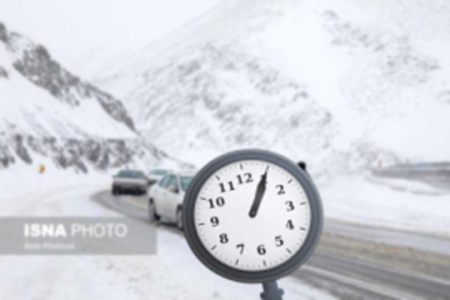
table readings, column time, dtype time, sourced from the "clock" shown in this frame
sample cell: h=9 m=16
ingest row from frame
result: h=1 m=5
